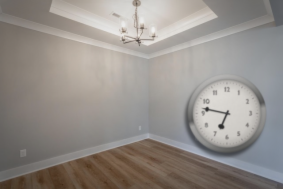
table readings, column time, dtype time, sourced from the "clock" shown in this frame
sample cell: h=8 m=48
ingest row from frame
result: h=6 m=47
